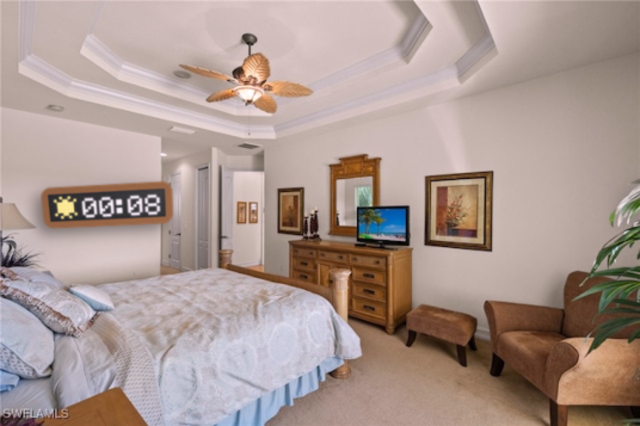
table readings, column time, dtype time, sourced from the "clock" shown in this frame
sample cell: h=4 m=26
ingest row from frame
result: h=0 m=8
